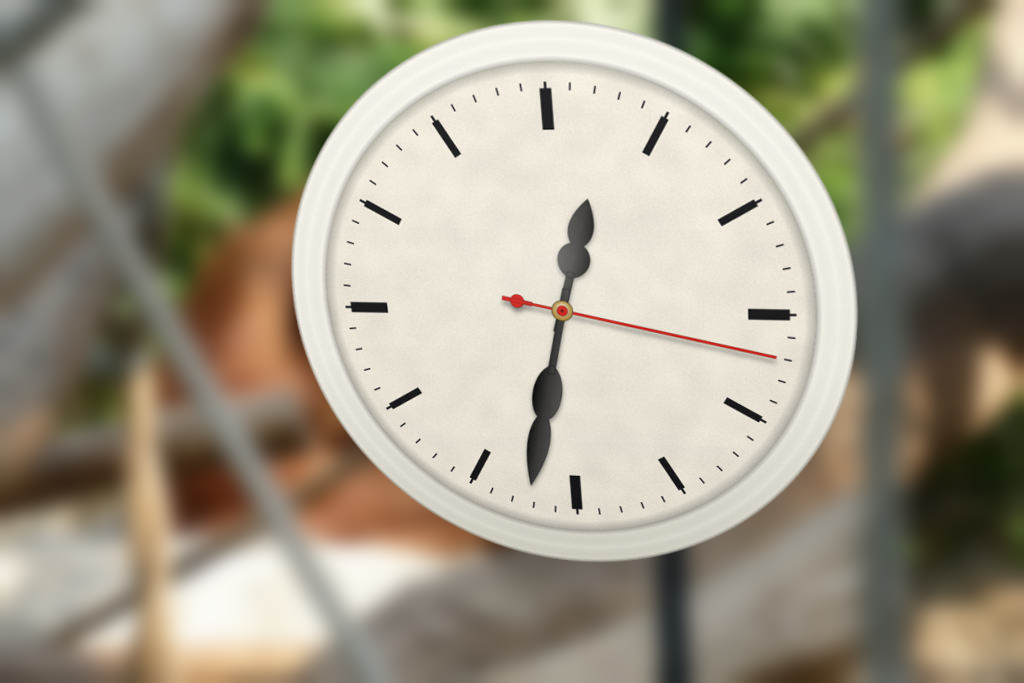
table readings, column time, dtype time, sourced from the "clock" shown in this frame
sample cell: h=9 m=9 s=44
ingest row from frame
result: h=12 m=32 s=17
